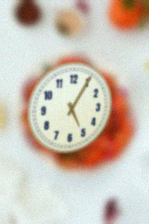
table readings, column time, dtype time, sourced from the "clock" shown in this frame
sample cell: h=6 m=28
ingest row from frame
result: h=5 m=5
